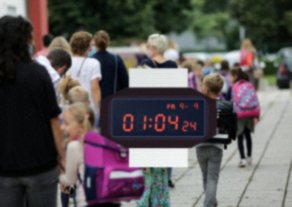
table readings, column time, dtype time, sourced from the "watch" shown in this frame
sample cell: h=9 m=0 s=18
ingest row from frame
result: h=1 m=4 s=24
